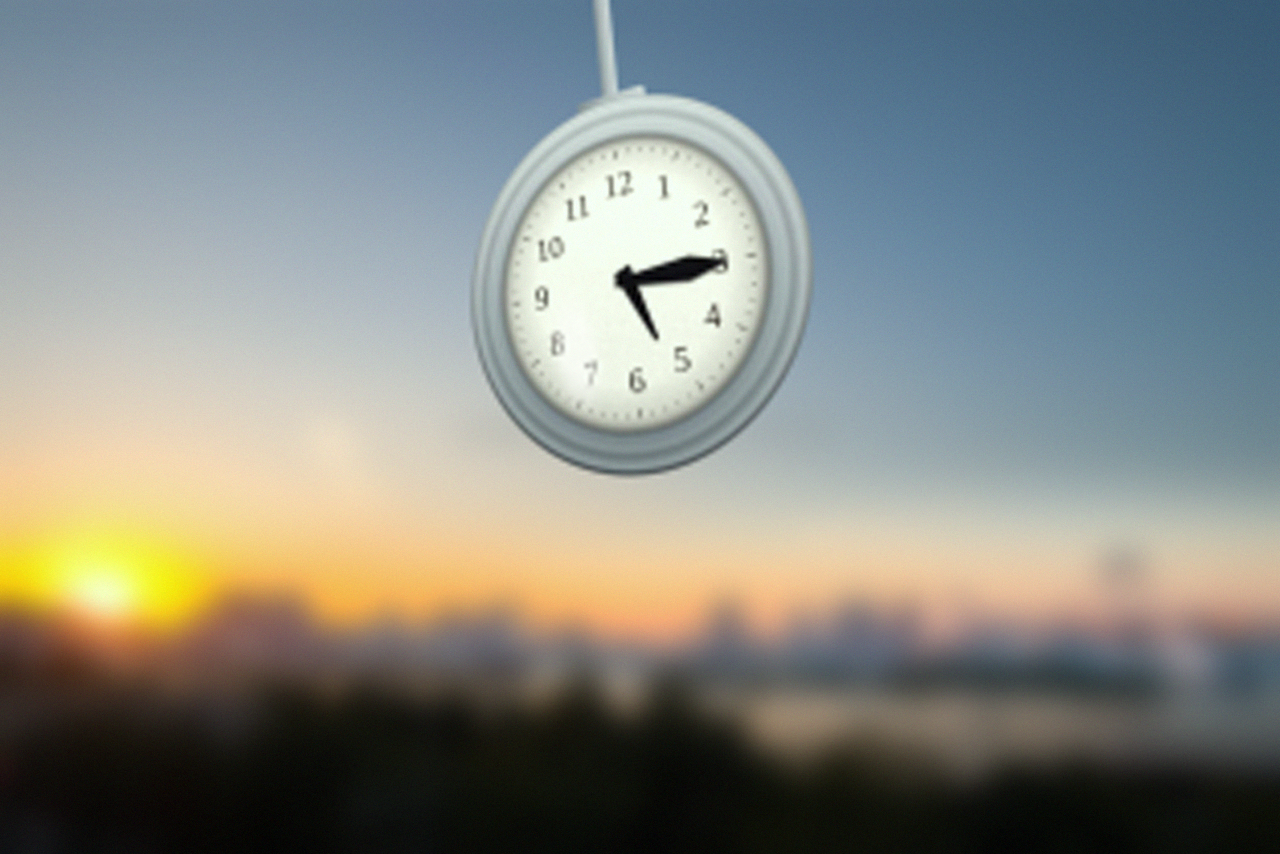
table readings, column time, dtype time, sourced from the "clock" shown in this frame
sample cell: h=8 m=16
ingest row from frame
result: h=5 m=15
